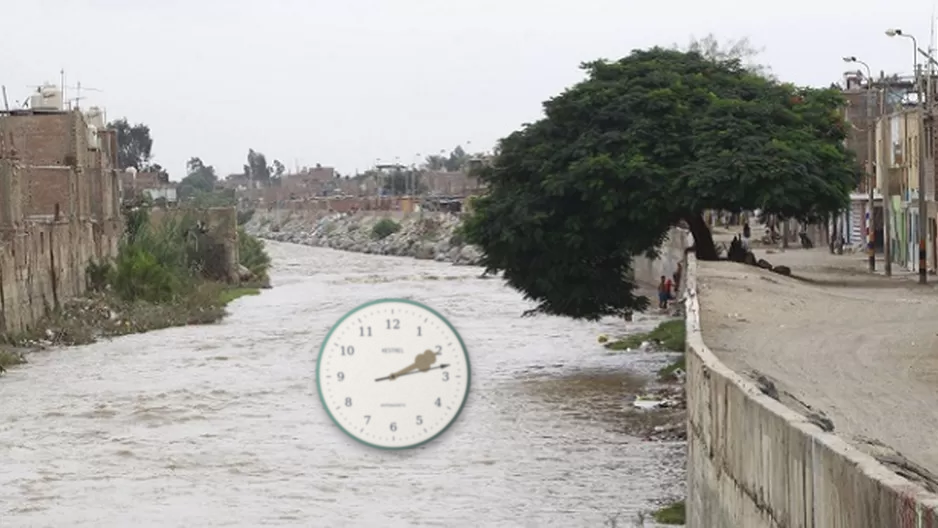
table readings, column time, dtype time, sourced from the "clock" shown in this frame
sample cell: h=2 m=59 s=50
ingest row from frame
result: h=2 m=10 s=13
